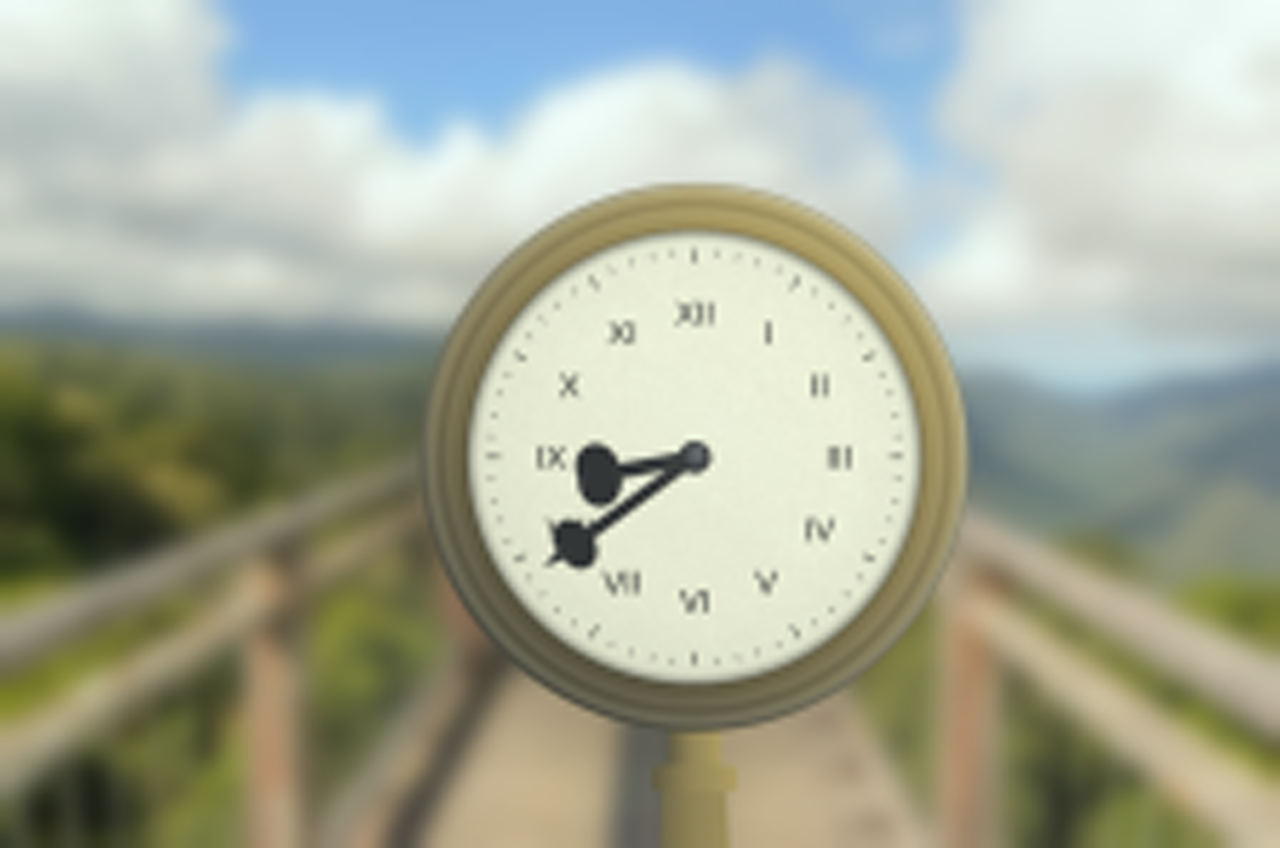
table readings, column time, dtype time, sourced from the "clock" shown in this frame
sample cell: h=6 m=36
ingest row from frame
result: h=8 m=39
